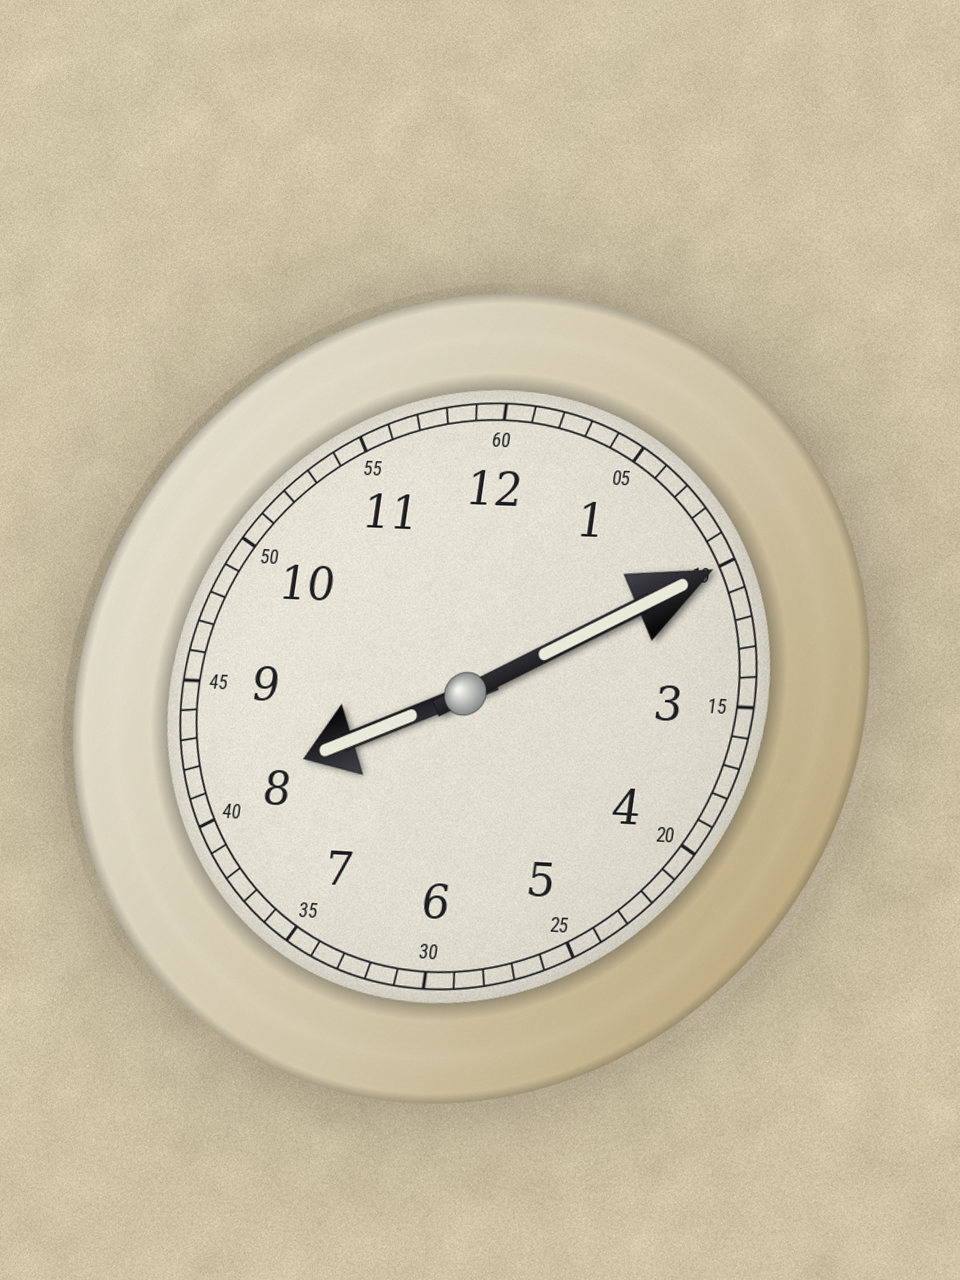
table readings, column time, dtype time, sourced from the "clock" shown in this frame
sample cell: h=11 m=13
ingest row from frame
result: h=8 m=10
